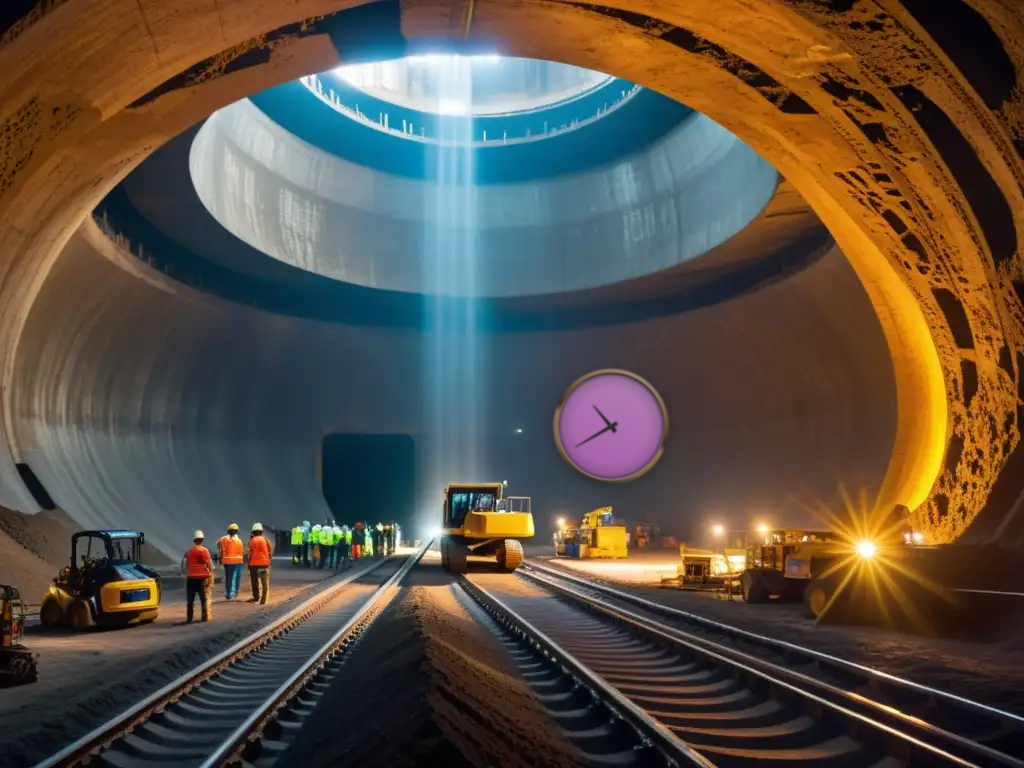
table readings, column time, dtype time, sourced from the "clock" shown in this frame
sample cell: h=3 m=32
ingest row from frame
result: h=10 m=40
